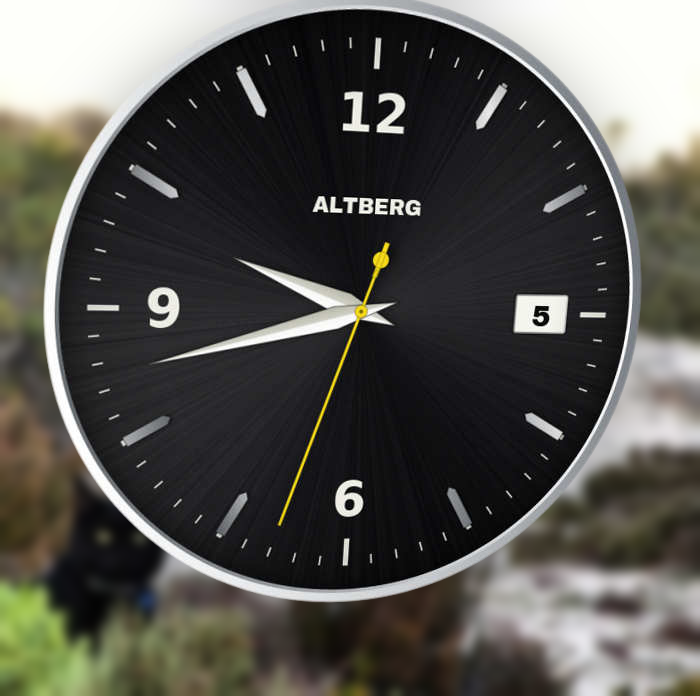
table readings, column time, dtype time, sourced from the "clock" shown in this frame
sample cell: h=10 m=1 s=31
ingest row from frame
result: h=9 m=42 s=33
